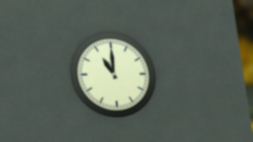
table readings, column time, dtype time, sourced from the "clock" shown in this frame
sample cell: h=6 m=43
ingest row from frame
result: h=11 m=0
